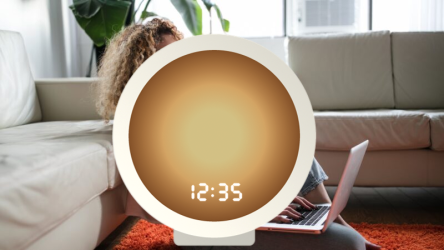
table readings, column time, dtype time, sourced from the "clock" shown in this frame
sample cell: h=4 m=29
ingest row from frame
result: h=12 m=35
